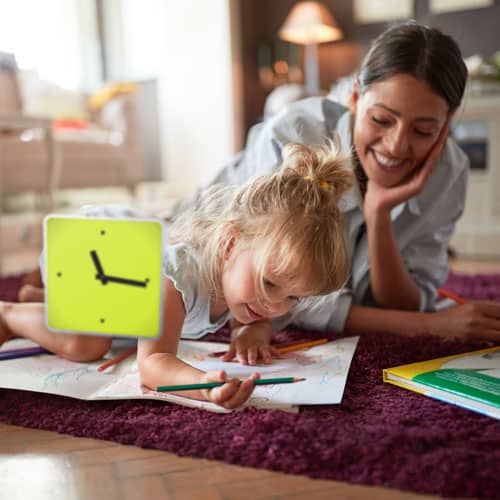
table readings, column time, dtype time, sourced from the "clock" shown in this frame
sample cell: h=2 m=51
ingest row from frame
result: h=11 m=16
